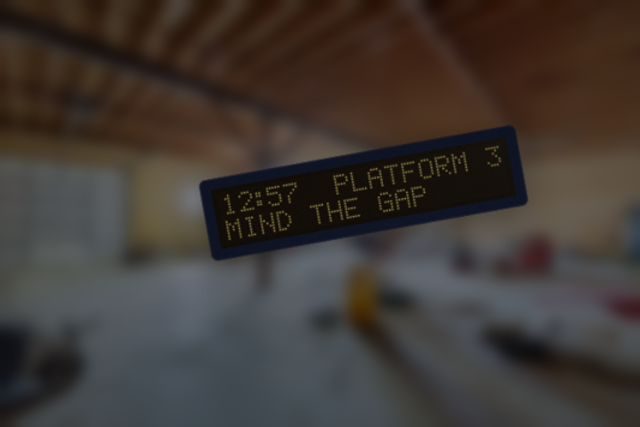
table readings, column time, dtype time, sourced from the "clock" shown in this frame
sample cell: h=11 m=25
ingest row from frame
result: h=12 m=57
